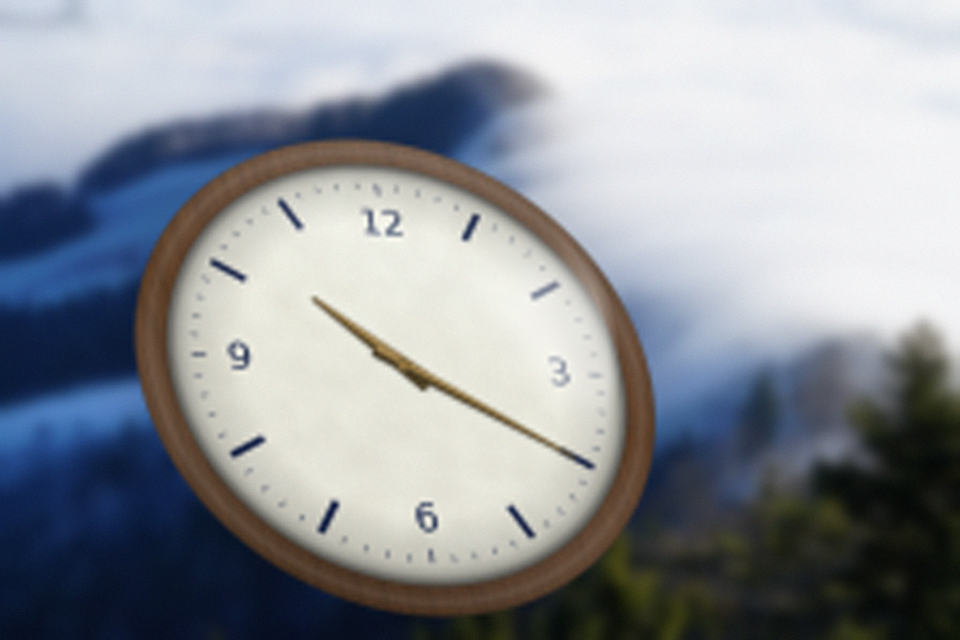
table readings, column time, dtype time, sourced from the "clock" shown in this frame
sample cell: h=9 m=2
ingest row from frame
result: h=10 m=20
